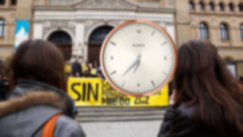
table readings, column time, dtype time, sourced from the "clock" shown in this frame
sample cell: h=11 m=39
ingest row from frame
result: h=6 m=37
